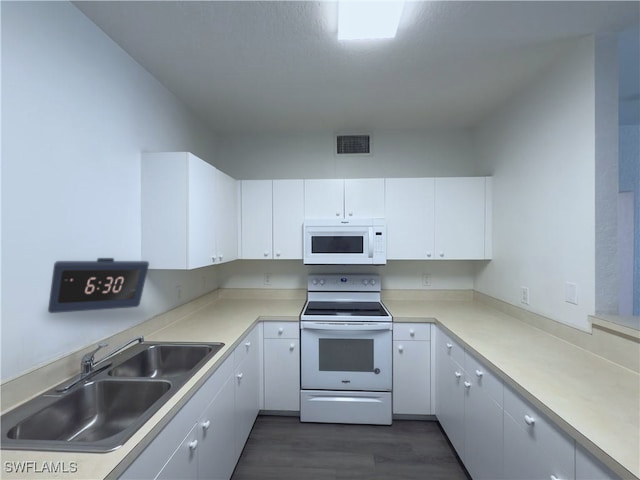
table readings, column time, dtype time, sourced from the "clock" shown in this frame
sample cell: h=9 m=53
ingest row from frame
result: h=6 m=30
